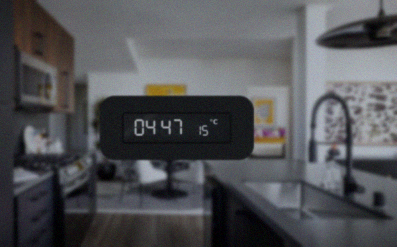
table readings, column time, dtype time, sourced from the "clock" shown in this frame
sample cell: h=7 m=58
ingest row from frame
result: h=4 m=47
